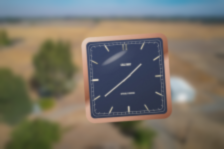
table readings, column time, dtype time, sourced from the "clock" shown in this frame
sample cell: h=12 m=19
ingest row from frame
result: h=1 m=39
